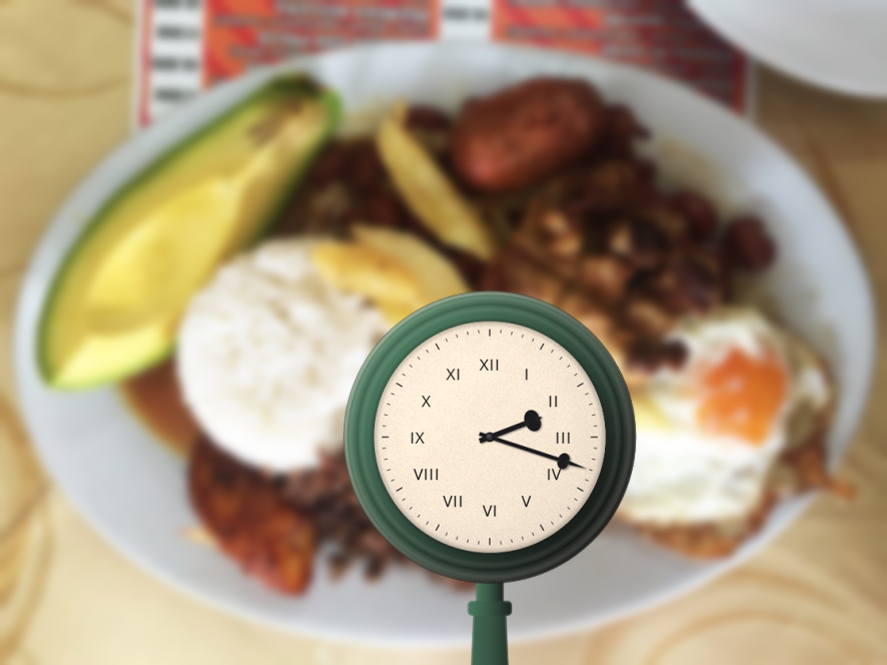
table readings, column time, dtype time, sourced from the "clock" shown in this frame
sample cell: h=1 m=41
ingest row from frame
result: h=2 m=18
